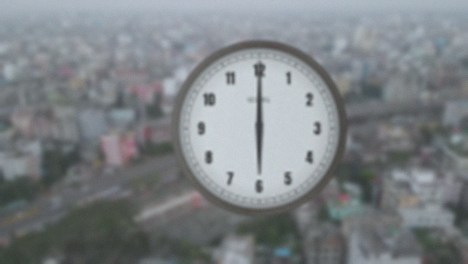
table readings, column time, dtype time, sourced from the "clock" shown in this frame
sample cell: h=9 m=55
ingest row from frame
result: h=6 m=0
